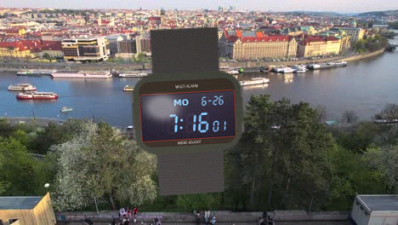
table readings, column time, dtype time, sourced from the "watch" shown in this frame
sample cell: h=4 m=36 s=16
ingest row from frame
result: h=7 m=16 s=1
